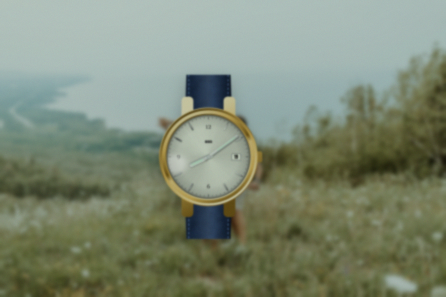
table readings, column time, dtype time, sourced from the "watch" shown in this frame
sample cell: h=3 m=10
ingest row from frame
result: h=8 m=9
